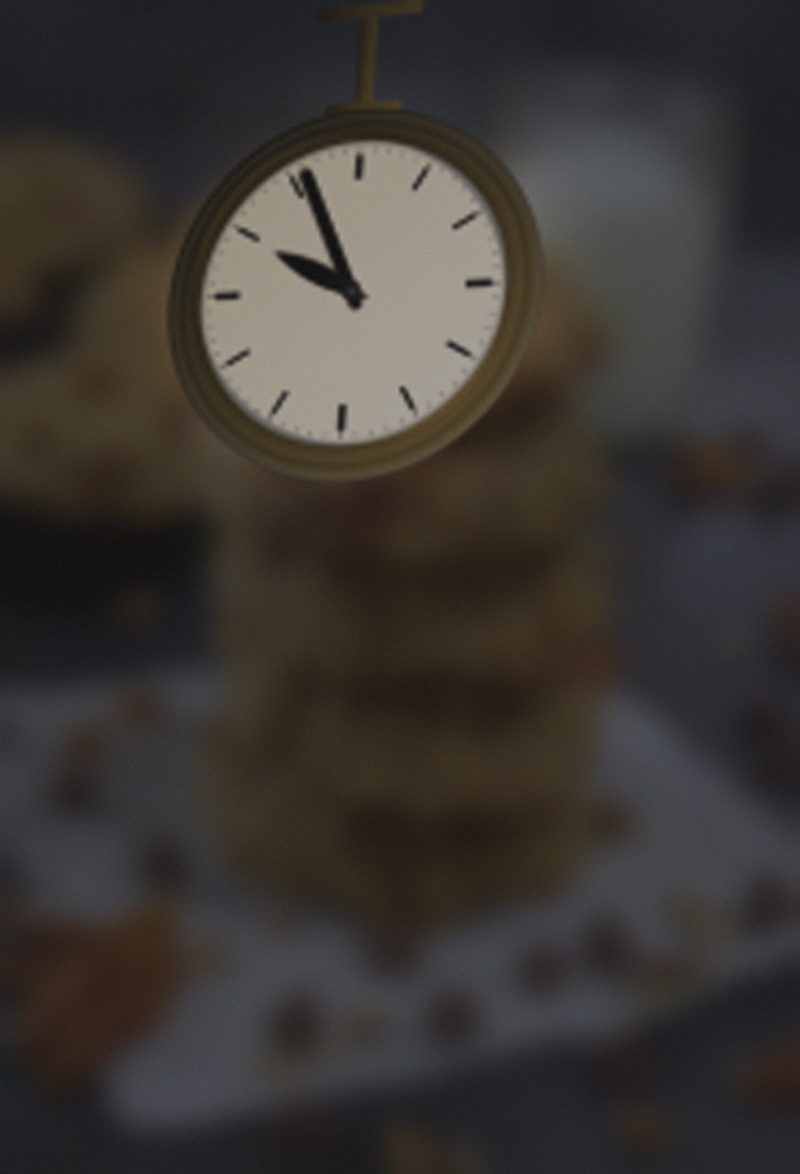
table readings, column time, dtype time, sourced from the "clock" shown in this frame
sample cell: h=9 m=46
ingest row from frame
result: h=9 m=56
